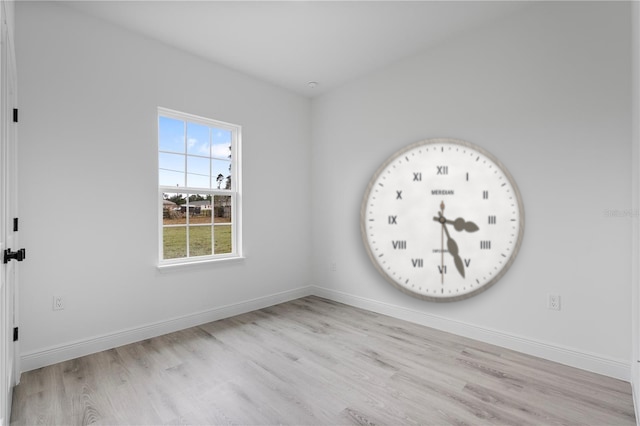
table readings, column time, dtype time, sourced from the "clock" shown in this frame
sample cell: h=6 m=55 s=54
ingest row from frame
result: h=3 m=26 s=30
